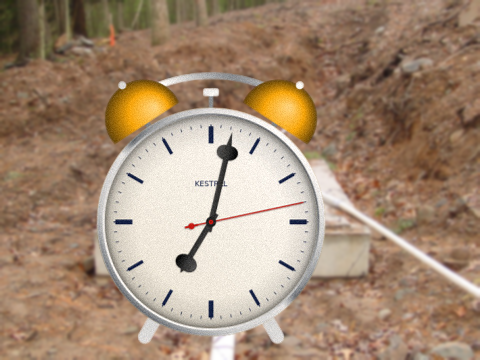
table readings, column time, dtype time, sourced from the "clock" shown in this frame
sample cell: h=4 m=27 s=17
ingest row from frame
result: h=7 m=2 s=13
